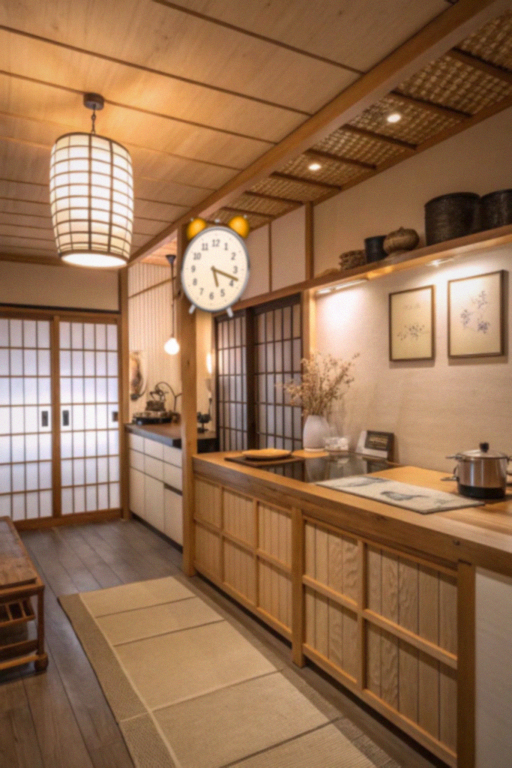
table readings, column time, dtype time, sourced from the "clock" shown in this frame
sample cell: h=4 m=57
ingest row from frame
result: h=5 m=18
